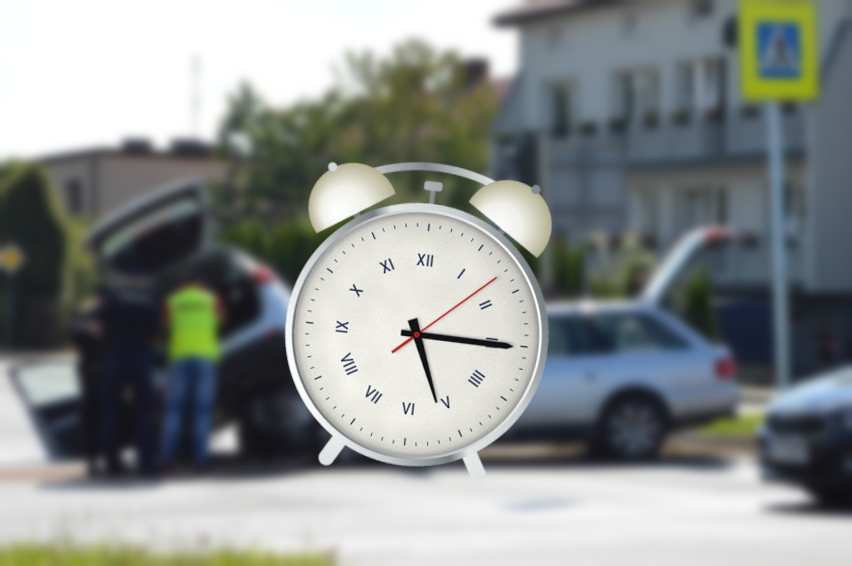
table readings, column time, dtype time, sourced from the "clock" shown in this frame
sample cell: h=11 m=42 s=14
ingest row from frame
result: h=5 m=15 s=8
